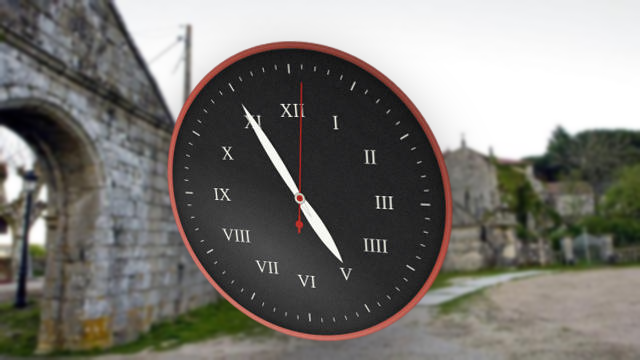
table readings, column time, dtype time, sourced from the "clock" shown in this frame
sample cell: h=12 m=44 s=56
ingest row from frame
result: h=4 m=55 s=1
